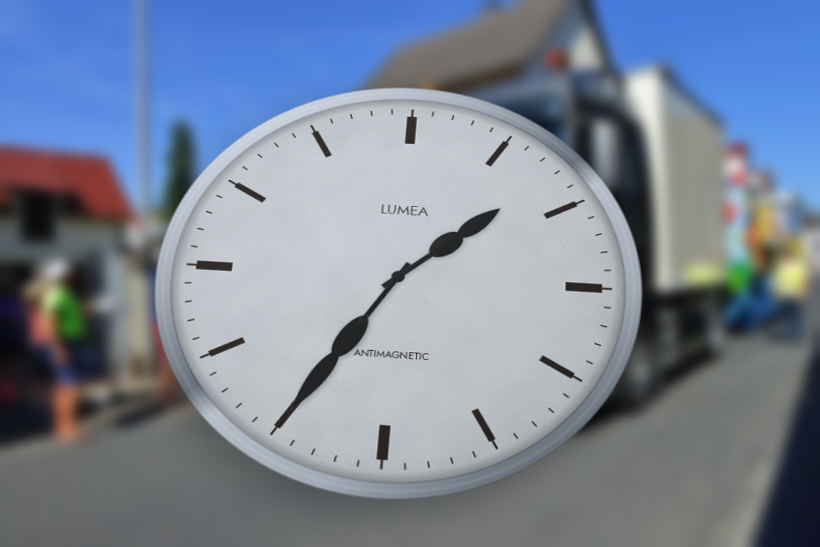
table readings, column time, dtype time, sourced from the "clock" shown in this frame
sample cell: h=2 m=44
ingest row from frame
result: h=1 m=35
